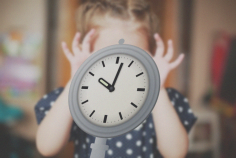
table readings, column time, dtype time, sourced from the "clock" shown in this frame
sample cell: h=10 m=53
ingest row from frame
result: h=10 m=2
